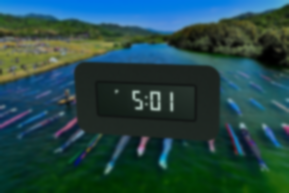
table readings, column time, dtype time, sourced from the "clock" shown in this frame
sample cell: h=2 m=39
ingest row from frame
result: h=5 m=1
